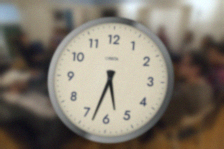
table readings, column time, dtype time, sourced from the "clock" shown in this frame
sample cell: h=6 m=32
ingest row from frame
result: h=5 m=33
